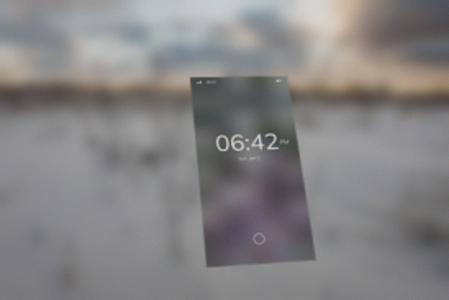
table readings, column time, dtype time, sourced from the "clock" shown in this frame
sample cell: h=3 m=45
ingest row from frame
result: h=6 m=42
